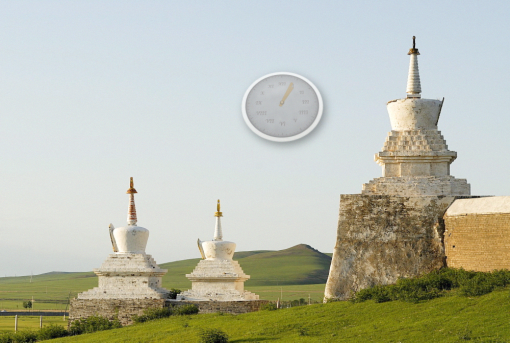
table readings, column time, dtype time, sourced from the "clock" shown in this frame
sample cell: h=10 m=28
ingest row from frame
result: h=1 m=4
